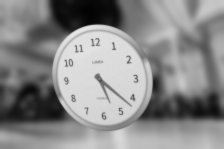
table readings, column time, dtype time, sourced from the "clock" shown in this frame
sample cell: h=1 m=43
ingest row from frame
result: h=5 m=22
